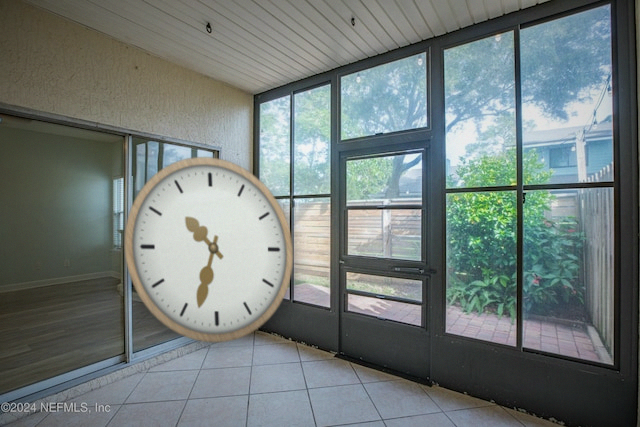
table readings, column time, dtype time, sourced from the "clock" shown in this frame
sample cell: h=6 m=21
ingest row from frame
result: h=10 m=33
